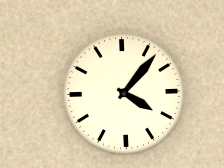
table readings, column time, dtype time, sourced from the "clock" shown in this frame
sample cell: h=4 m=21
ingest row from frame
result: h=4 m=7
